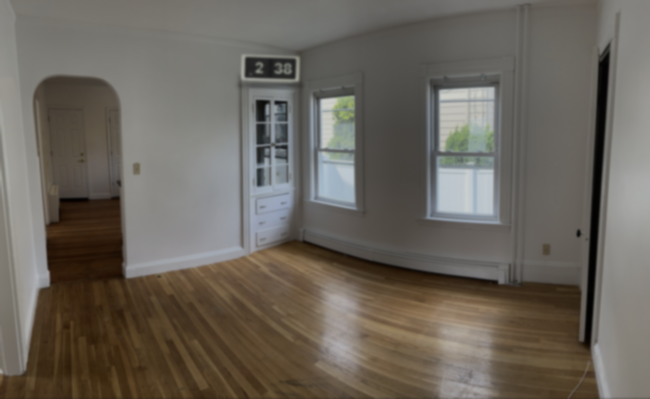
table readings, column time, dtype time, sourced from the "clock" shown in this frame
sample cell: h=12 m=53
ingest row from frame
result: h=2 m=38
